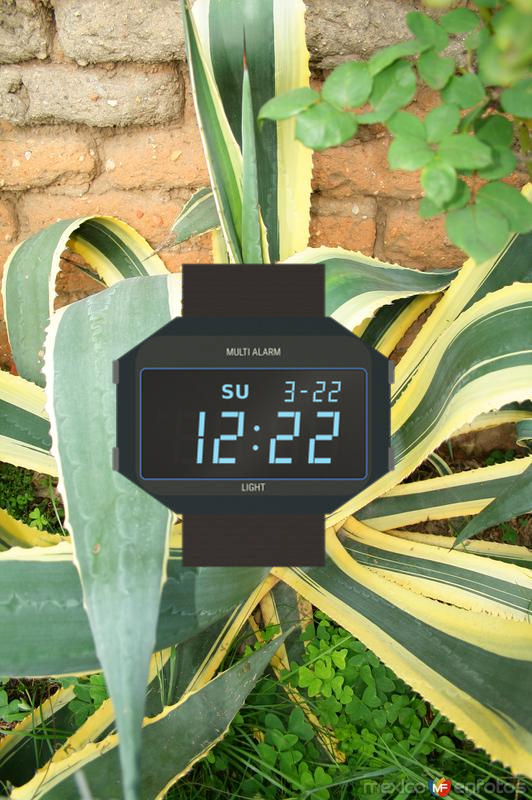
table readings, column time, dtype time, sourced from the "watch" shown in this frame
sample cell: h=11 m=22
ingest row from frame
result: h=12 m=22
